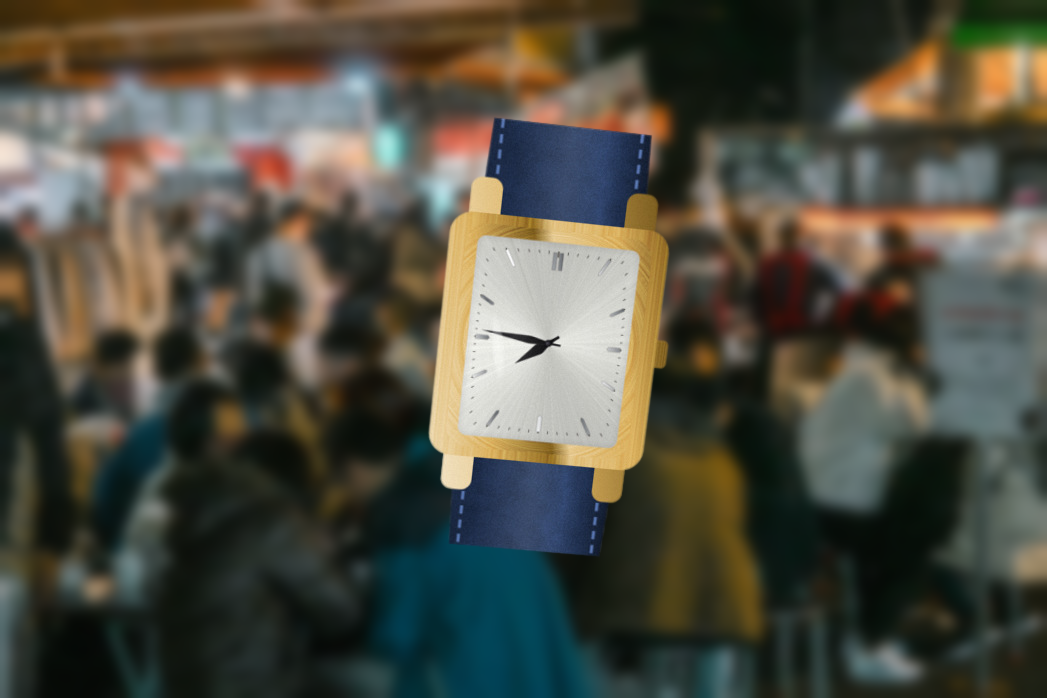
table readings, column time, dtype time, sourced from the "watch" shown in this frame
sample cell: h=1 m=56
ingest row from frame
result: h=7 m=46
